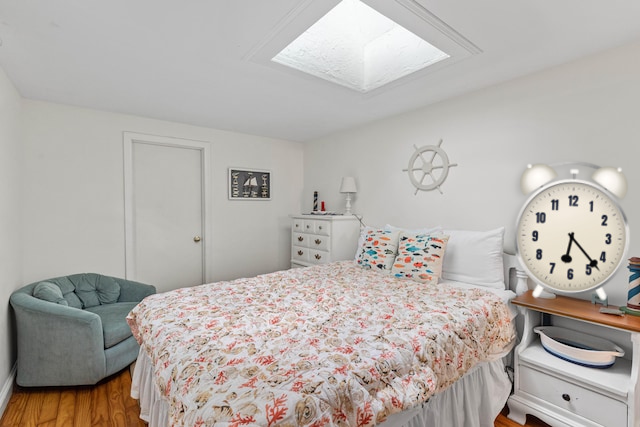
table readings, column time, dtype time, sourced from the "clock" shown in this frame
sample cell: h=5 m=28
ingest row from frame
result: h=6 m=23
